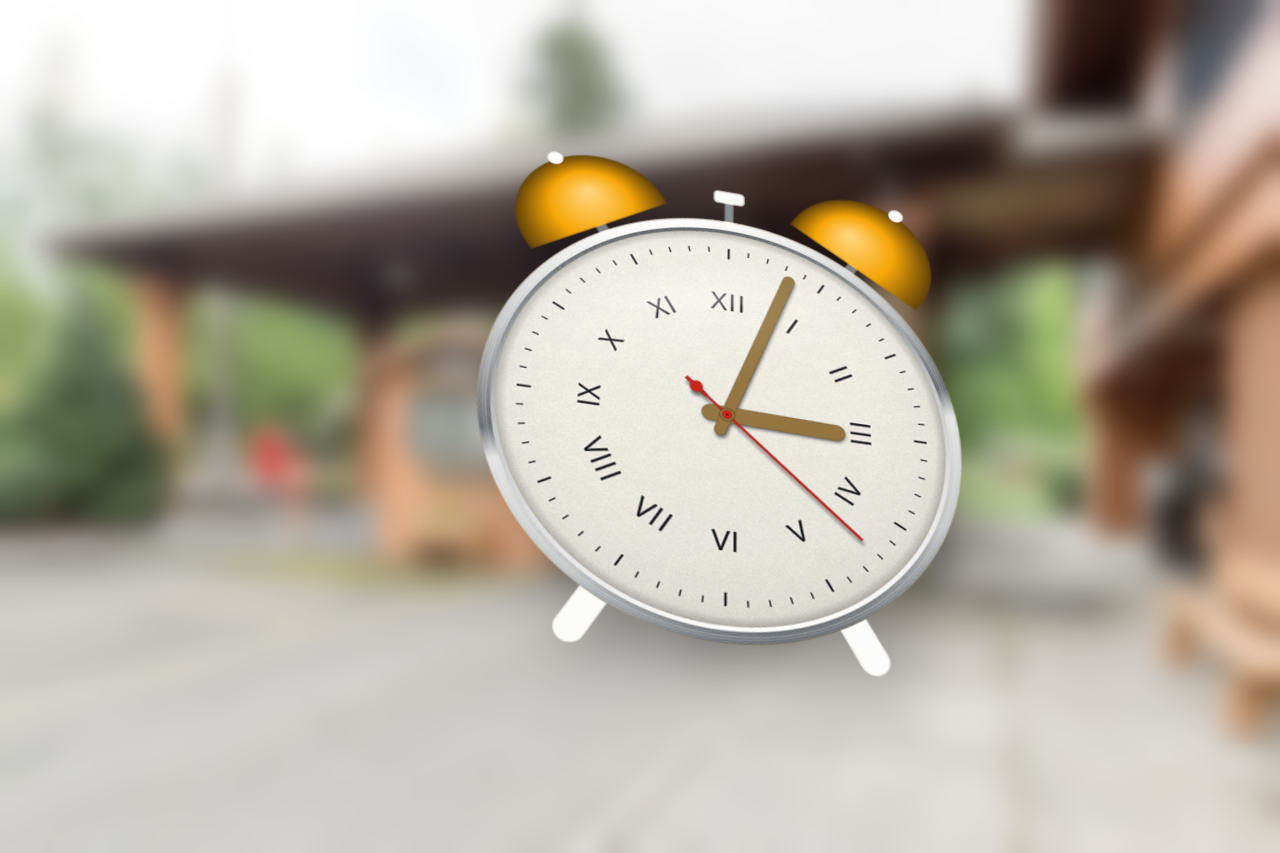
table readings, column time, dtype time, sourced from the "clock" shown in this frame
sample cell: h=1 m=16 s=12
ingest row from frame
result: h=3 m=3 s=22
